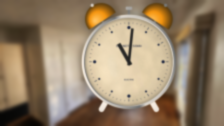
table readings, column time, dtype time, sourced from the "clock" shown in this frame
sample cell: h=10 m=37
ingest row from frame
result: h=11 m=1
